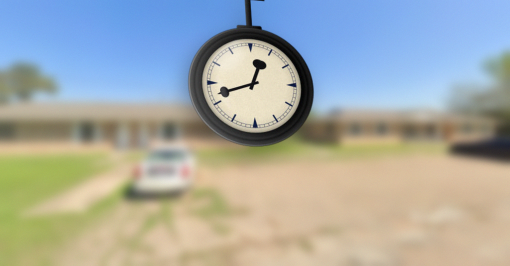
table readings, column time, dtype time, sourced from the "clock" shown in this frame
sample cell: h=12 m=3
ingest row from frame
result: h=12 m=42
